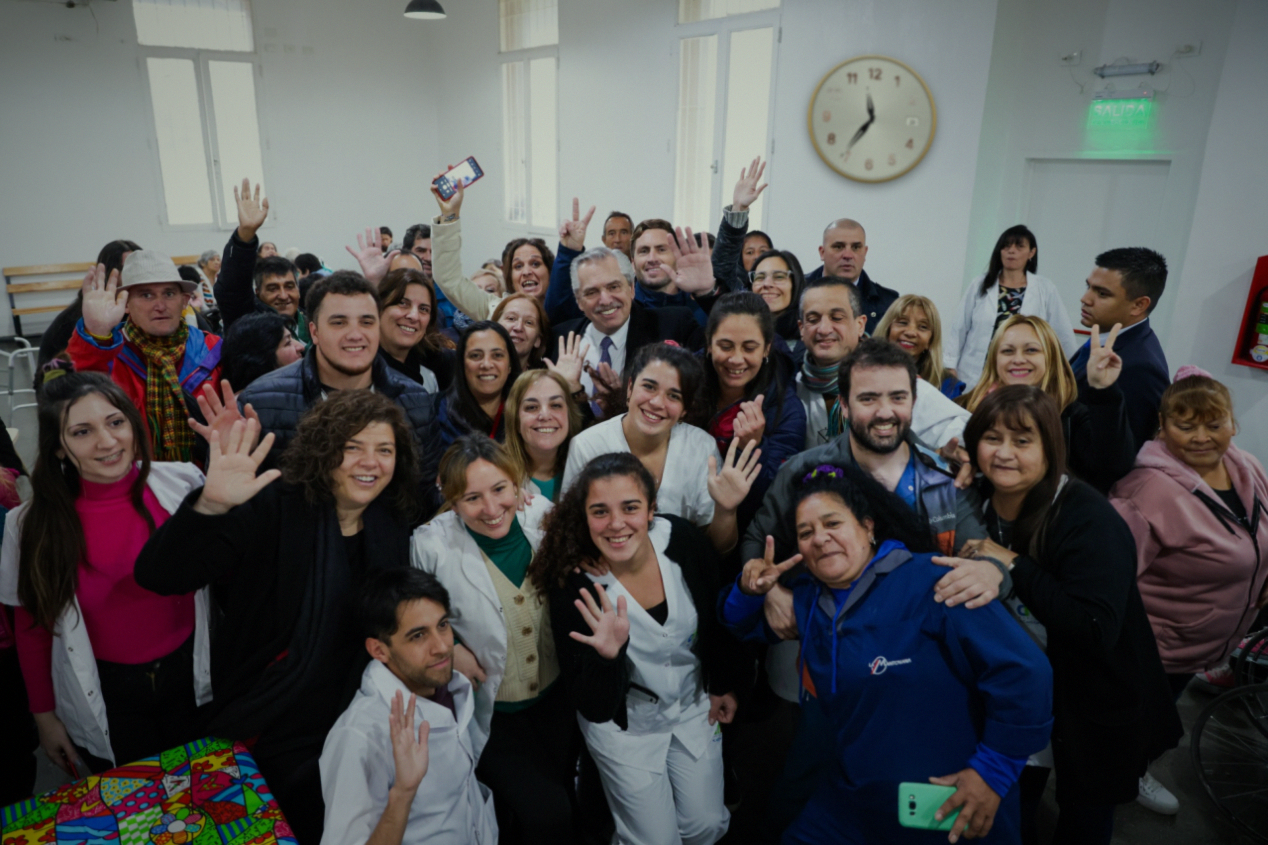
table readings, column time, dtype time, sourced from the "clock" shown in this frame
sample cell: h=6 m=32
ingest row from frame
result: h=11 m=36
